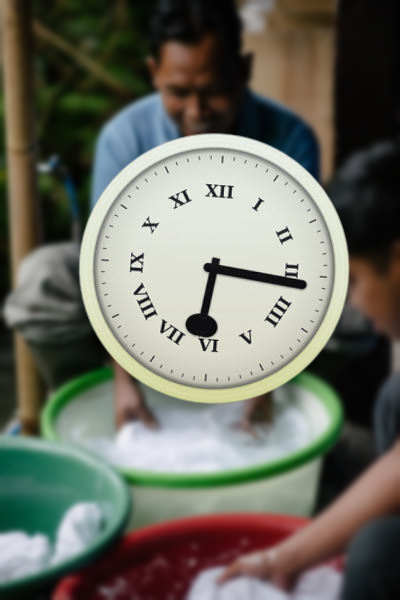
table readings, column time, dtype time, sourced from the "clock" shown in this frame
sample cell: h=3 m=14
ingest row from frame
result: h=6 m=16
